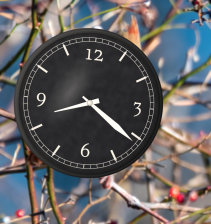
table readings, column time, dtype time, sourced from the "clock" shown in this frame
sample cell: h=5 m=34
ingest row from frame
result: h=8 m=21
